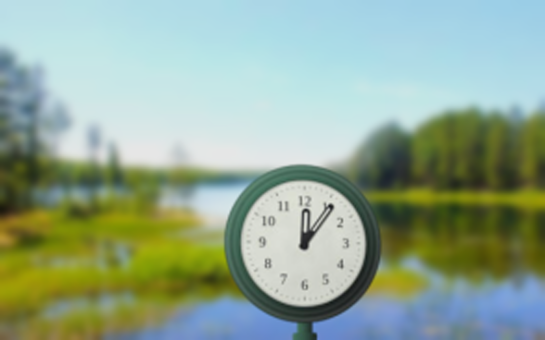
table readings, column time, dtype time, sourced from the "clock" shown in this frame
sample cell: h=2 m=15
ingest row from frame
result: h=12 m=6
